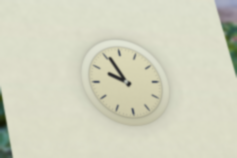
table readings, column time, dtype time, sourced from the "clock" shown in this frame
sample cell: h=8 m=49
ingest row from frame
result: h=9 m=56
